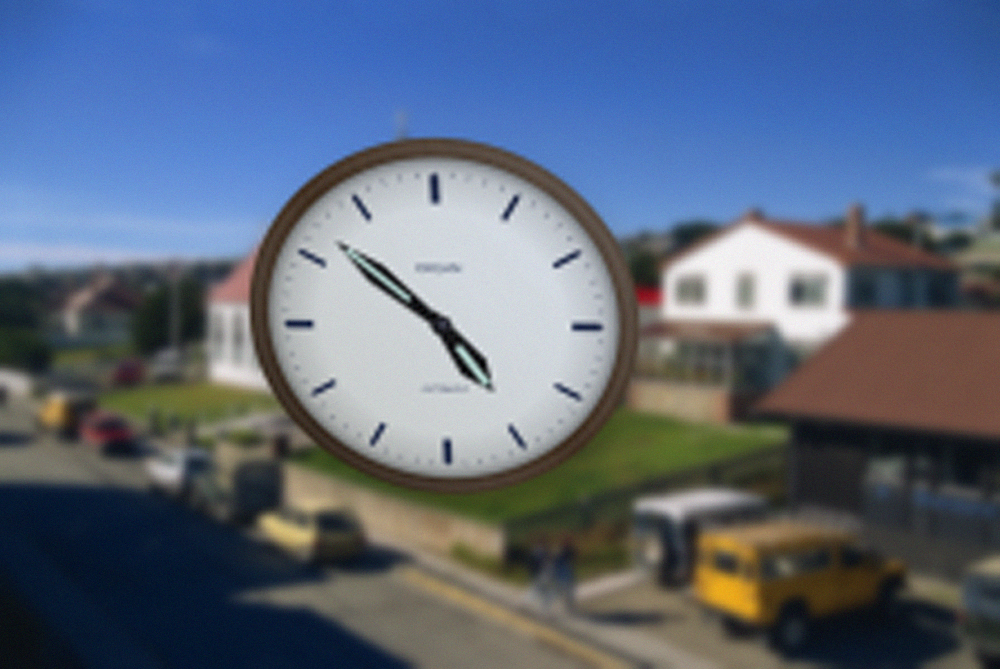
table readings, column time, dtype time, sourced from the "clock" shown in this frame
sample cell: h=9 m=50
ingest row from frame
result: h=4 m=52
